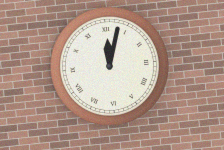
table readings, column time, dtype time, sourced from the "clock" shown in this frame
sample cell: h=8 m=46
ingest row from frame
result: h=12 m=3
